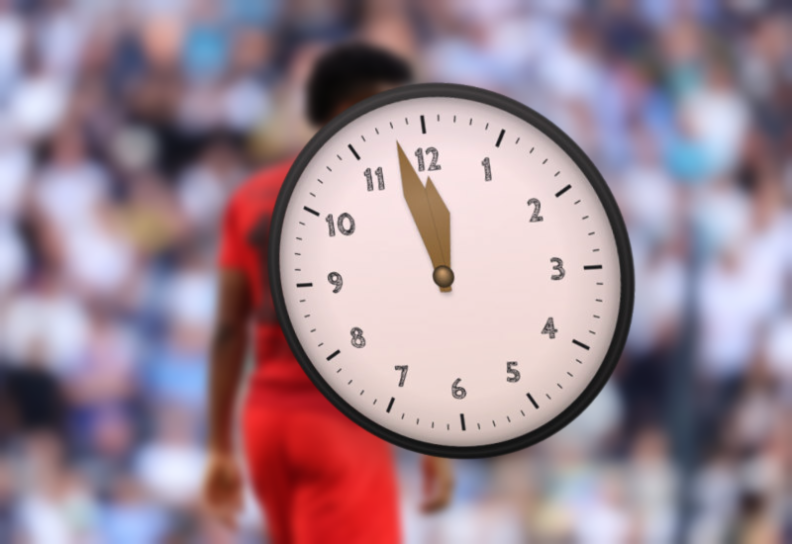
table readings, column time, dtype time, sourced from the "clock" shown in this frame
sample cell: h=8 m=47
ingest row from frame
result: h=11 m=58
